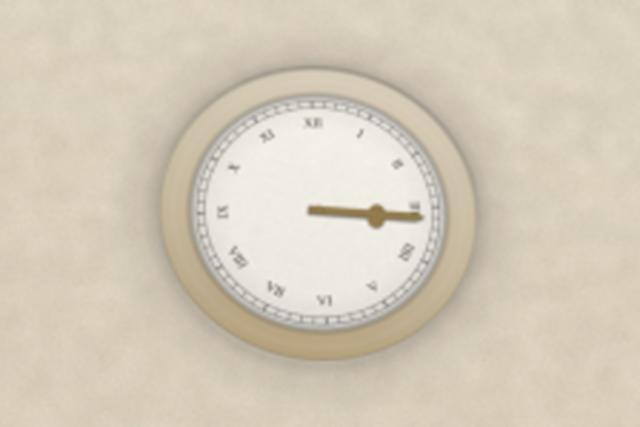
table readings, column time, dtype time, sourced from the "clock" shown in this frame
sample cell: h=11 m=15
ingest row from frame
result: h=3 m=16
